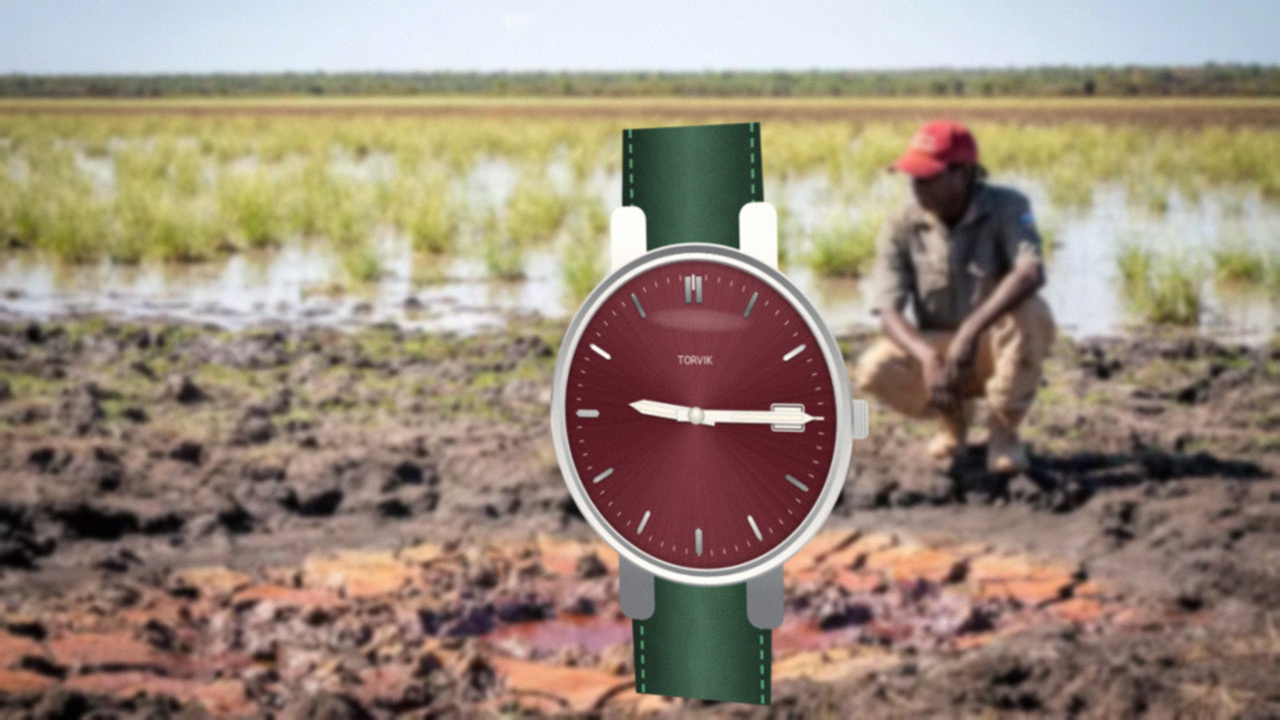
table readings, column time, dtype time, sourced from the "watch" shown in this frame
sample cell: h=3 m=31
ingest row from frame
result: h=9 m=15
